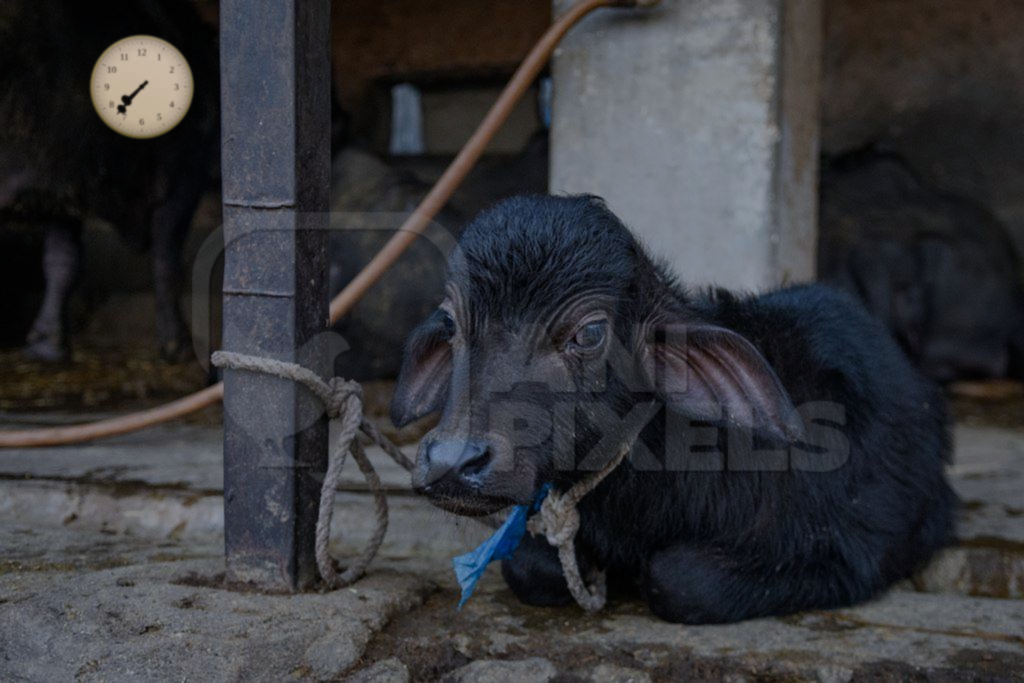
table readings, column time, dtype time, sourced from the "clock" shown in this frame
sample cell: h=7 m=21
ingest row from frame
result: h=7 m=37
